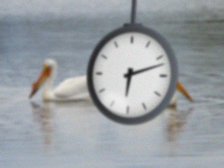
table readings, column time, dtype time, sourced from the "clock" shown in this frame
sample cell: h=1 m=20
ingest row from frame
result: h=6 m=12
